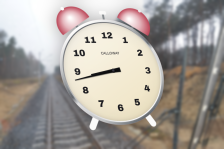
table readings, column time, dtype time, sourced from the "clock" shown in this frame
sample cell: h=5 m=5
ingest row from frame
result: h=8 m=43
